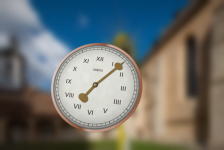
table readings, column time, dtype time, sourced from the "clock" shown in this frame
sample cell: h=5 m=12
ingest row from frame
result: h=7 m=7
